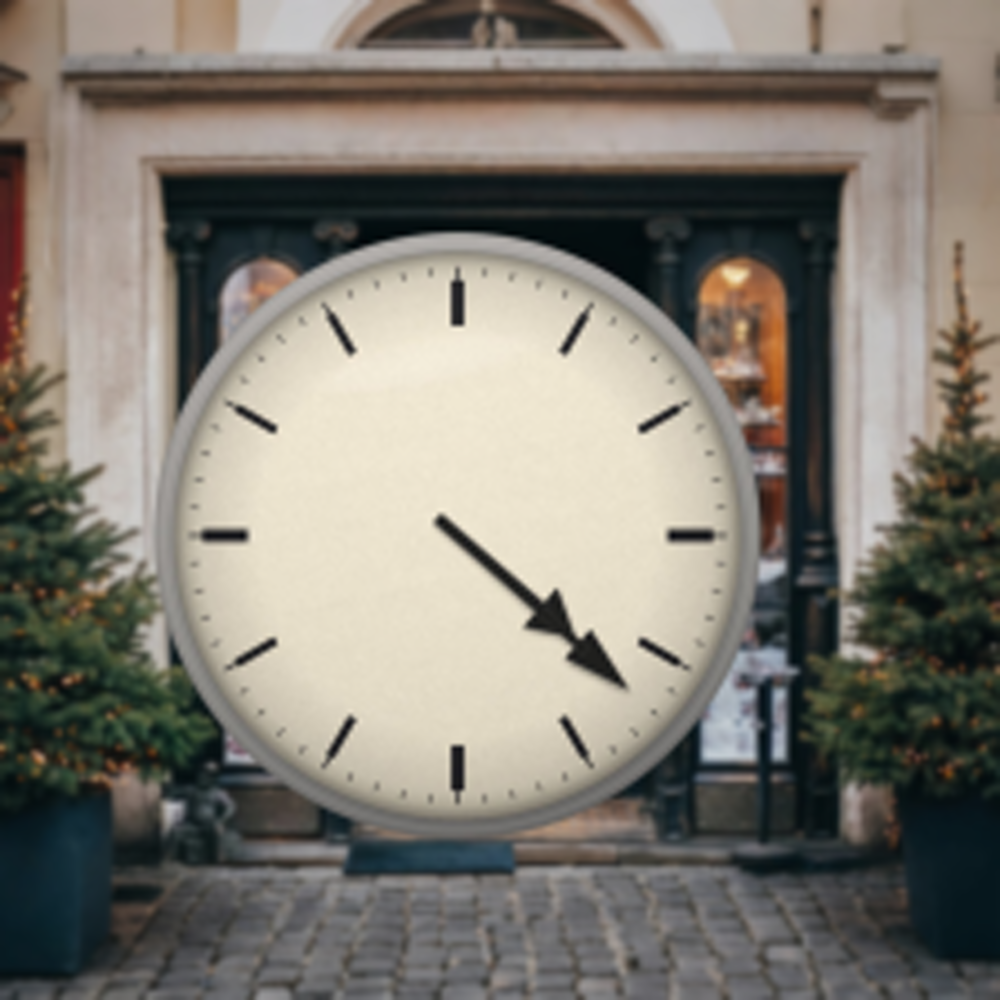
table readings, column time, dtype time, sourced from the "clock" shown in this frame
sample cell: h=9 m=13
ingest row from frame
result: h=4 m=22
